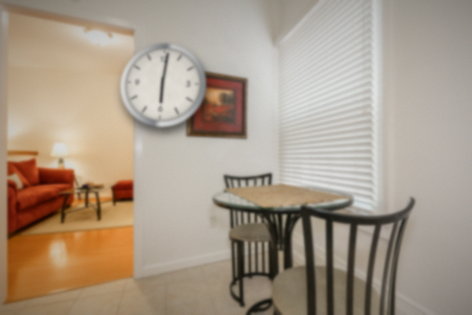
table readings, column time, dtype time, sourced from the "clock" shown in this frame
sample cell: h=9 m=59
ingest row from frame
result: h=6 m=1
